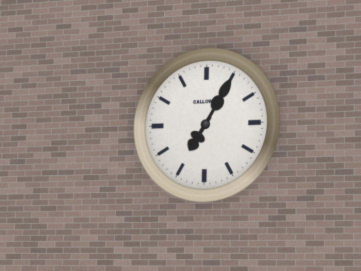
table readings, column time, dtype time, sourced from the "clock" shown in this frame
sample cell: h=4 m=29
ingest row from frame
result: h=7 m=5
